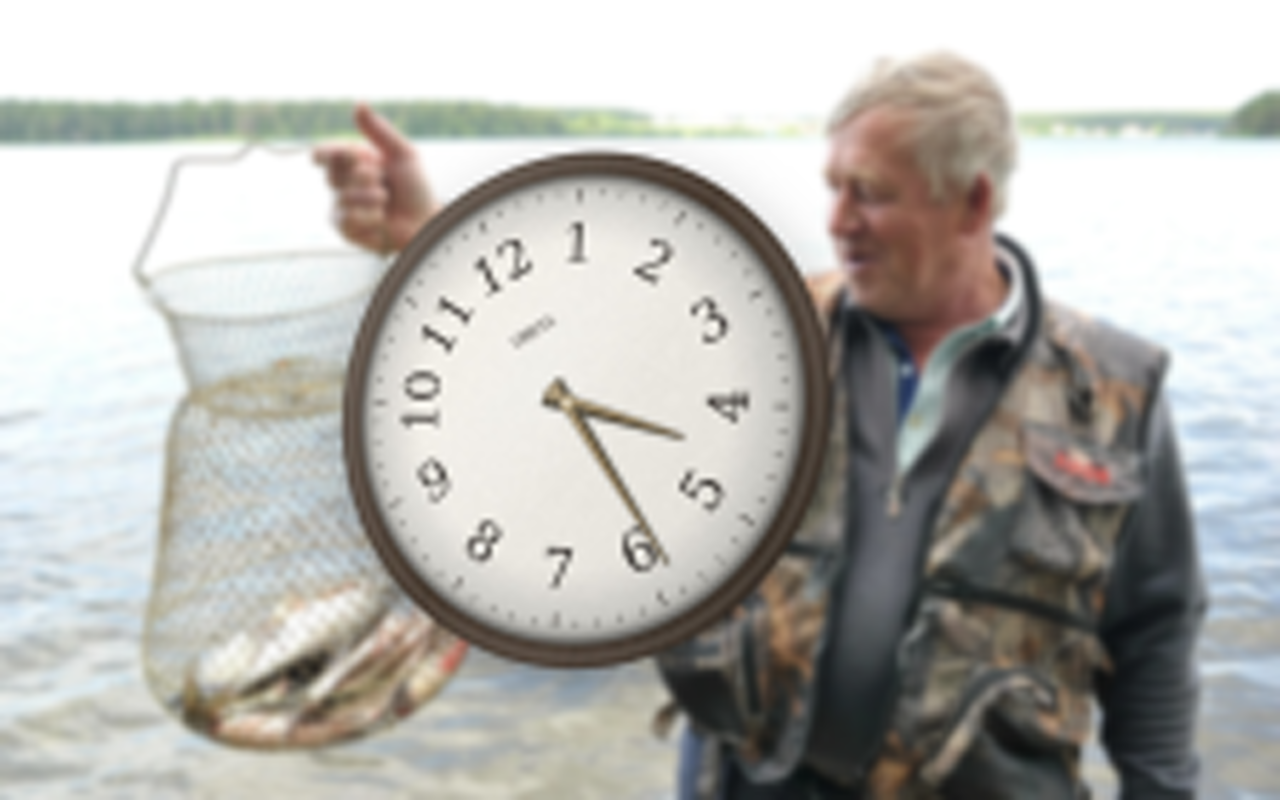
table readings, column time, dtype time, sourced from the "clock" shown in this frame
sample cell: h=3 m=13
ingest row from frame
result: h=4 m=29
